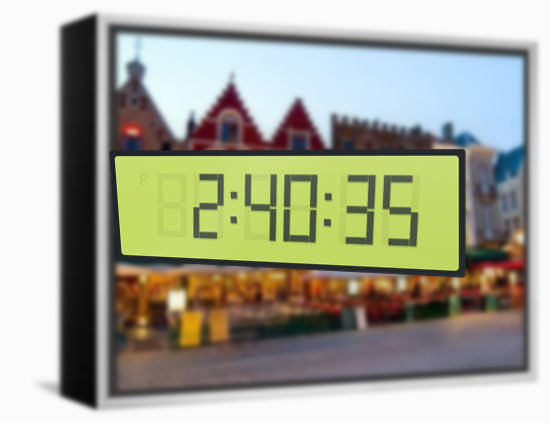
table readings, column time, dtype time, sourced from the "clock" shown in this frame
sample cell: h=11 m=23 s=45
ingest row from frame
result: h=2 m=40 s=35
